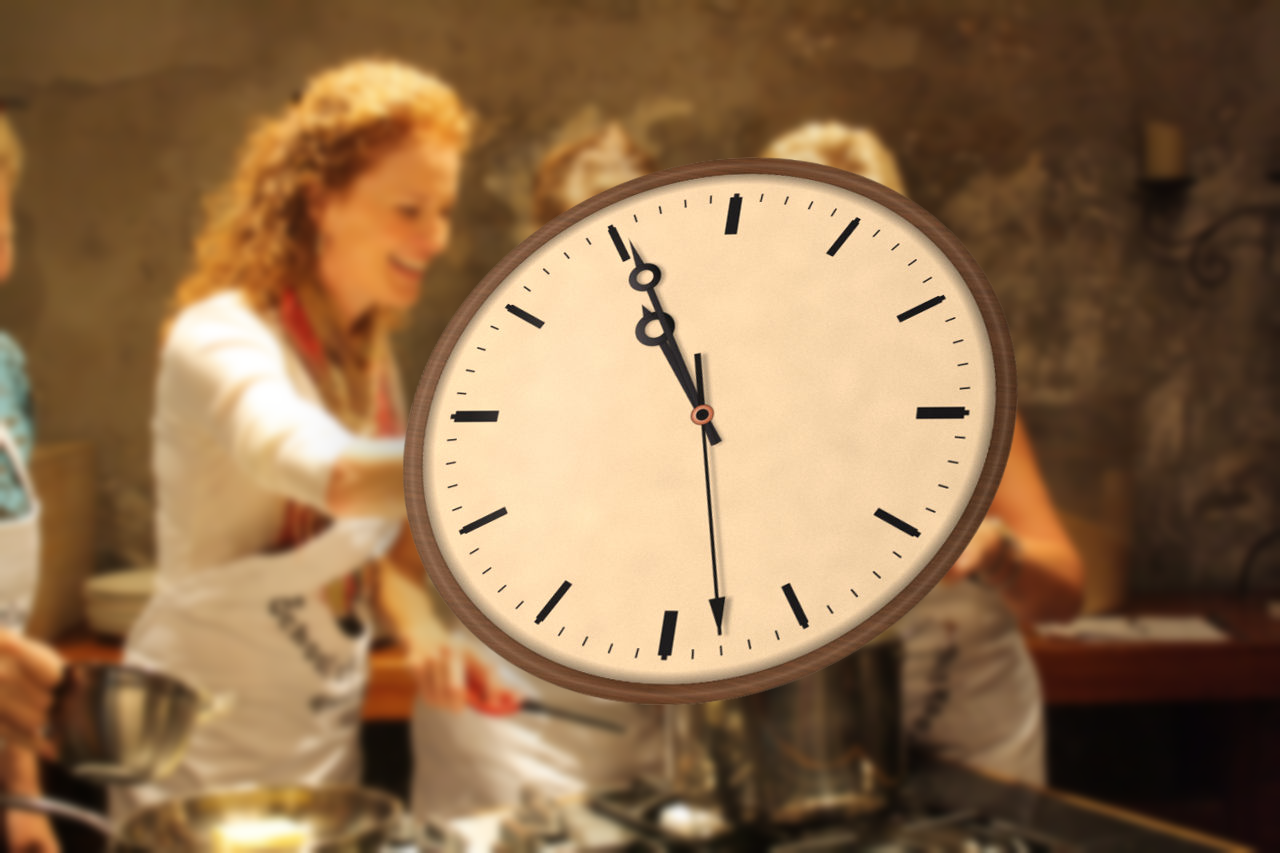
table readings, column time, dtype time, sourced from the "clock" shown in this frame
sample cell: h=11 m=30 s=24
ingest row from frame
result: h=10 m=55 s=28
